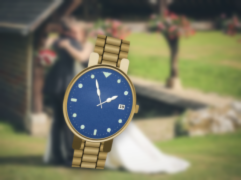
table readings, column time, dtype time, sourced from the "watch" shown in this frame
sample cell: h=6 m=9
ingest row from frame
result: h=1 m=56
